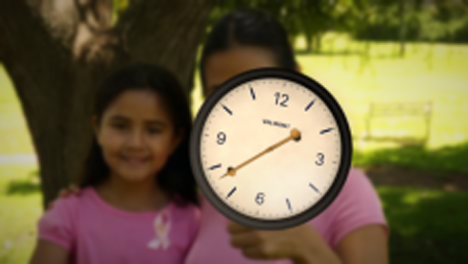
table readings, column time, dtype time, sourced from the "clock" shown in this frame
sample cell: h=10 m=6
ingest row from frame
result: h=1 m=38
